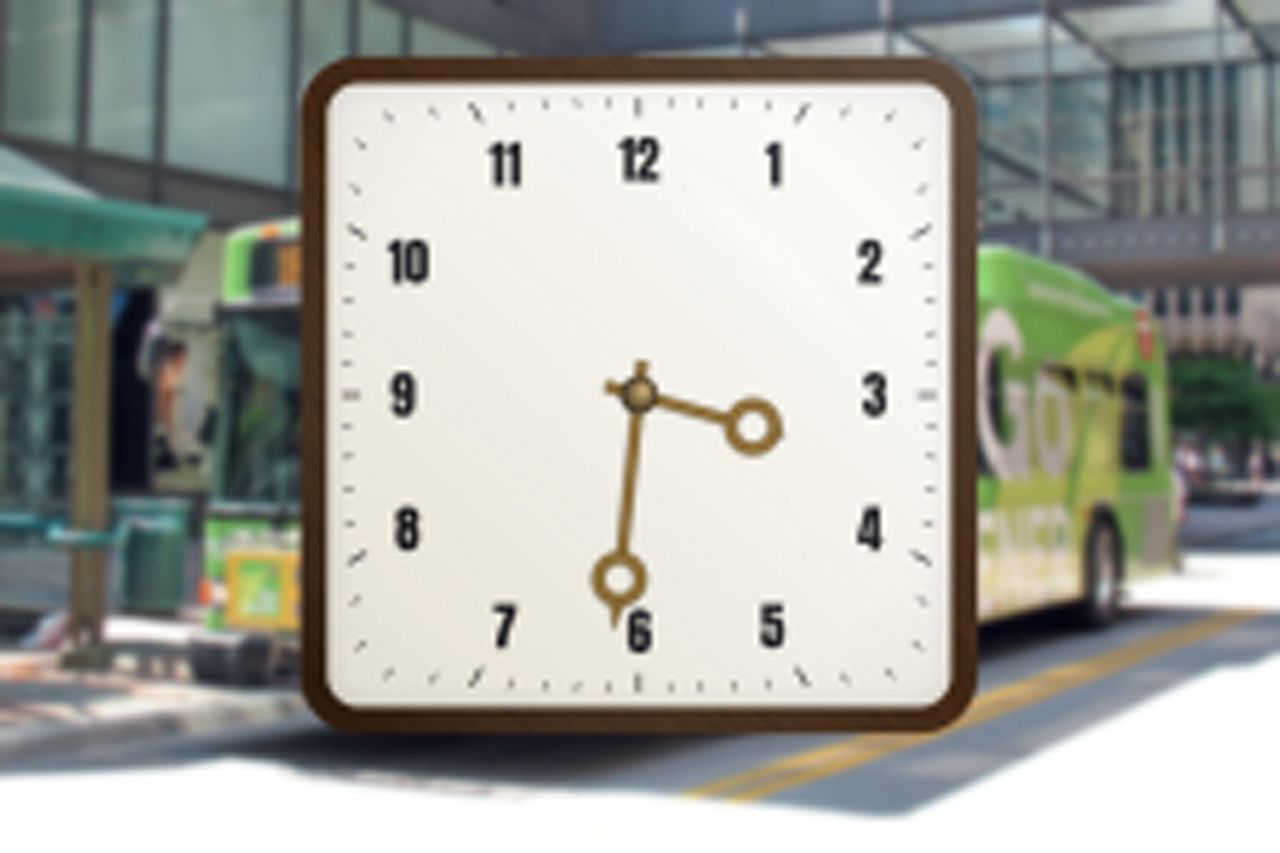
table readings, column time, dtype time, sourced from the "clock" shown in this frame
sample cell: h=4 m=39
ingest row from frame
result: h=3 m=31
